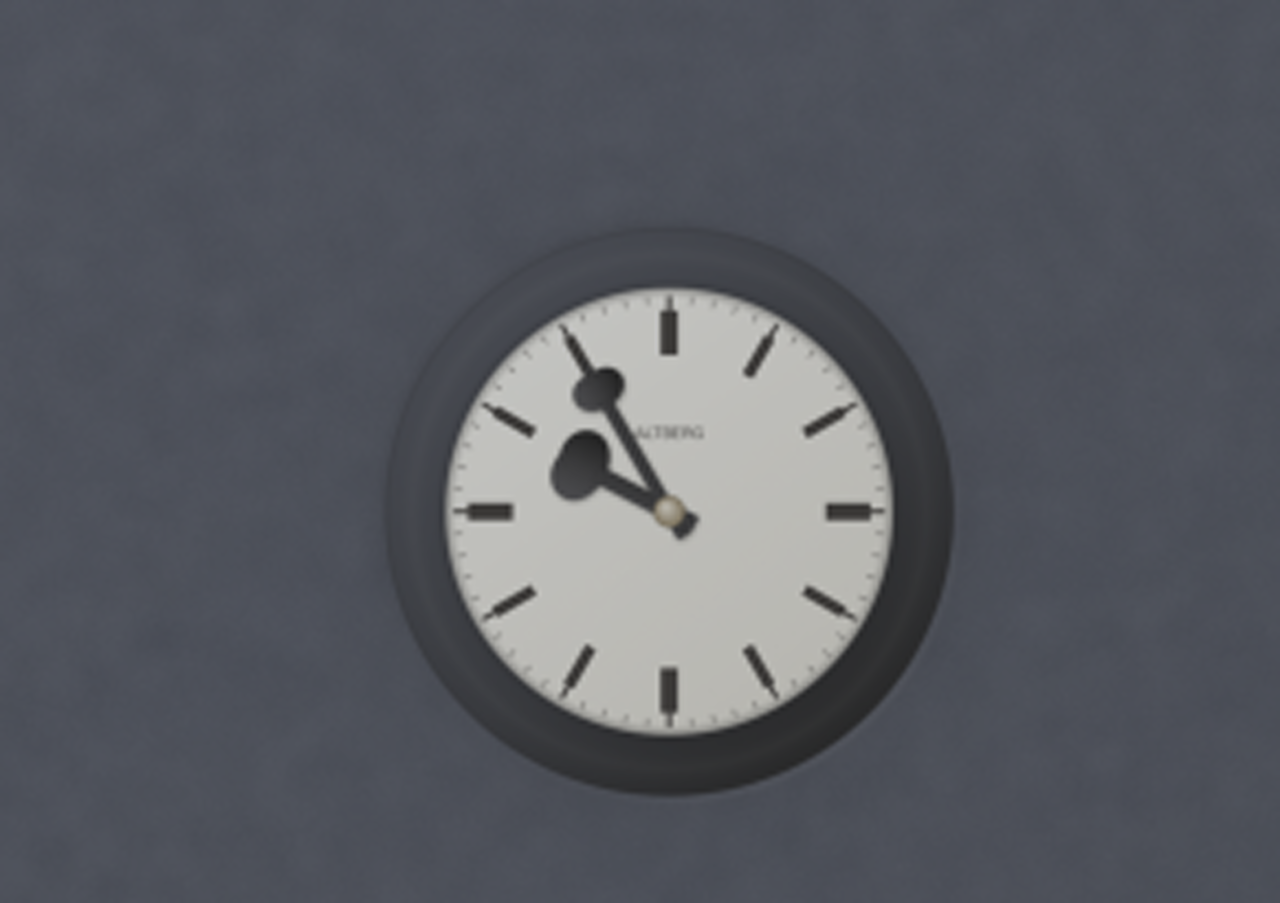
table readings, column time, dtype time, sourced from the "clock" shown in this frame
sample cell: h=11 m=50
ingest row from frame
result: h=9 m=55
